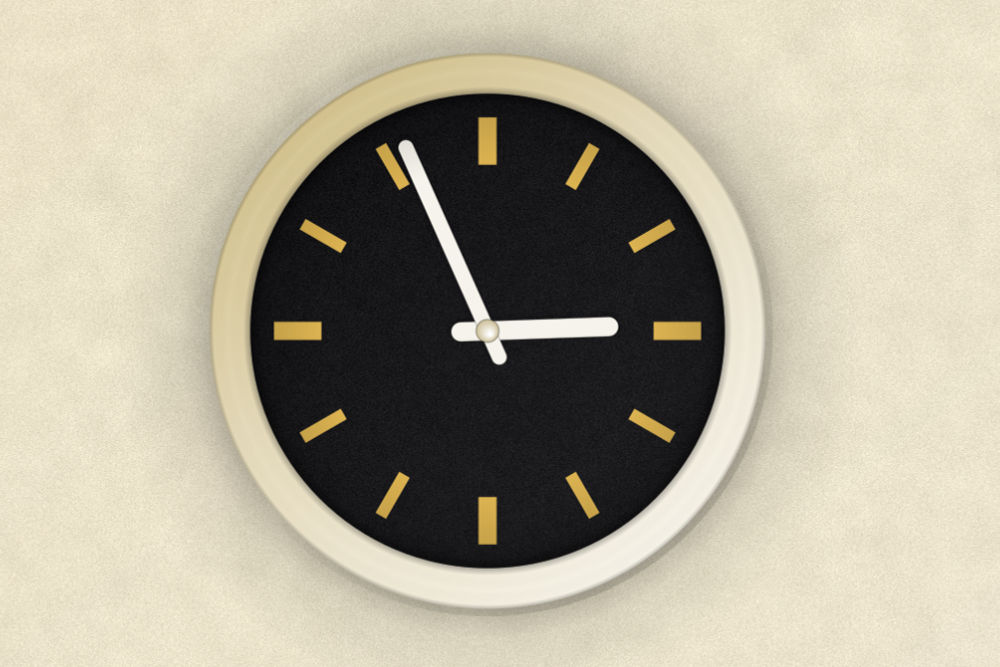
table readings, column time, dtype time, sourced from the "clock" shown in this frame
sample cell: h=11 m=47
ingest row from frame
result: h=2 m=56
